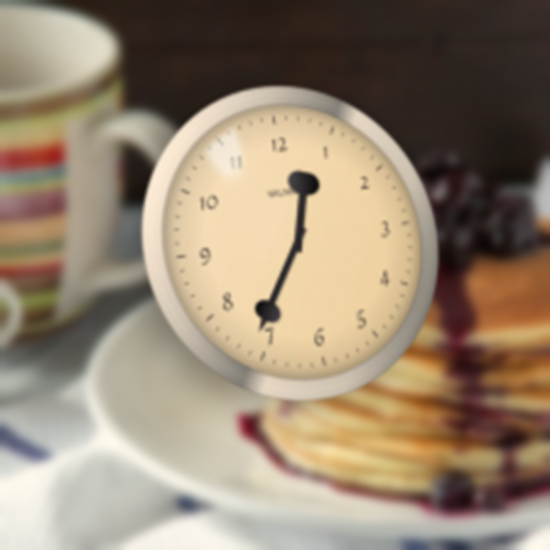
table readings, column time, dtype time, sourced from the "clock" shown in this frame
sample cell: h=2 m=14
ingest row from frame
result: h=12 m=36
